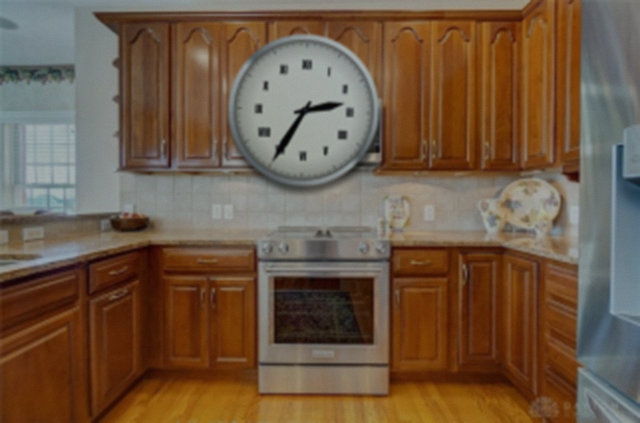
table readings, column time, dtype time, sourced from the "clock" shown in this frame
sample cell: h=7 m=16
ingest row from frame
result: h=2 m=35
